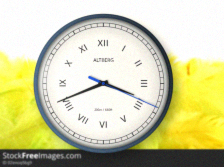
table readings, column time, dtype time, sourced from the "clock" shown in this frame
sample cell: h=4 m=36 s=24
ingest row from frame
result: h=3 m=41 s=19
